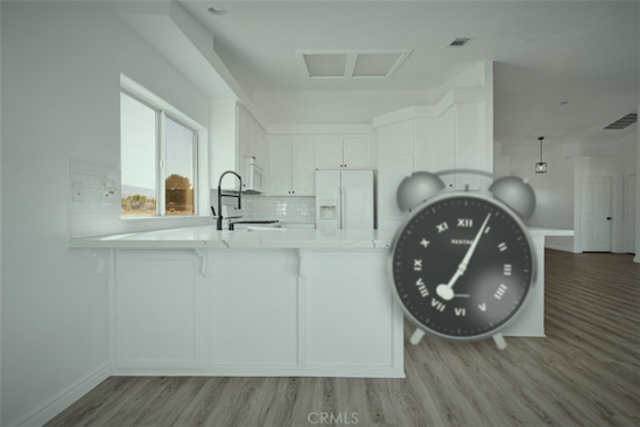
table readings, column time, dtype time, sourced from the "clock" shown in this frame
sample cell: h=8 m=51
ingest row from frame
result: h=7 m=4
